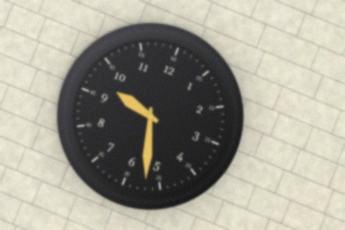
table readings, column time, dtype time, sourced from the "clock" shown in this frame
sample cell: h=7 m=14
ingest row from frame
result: h=9 m=27
